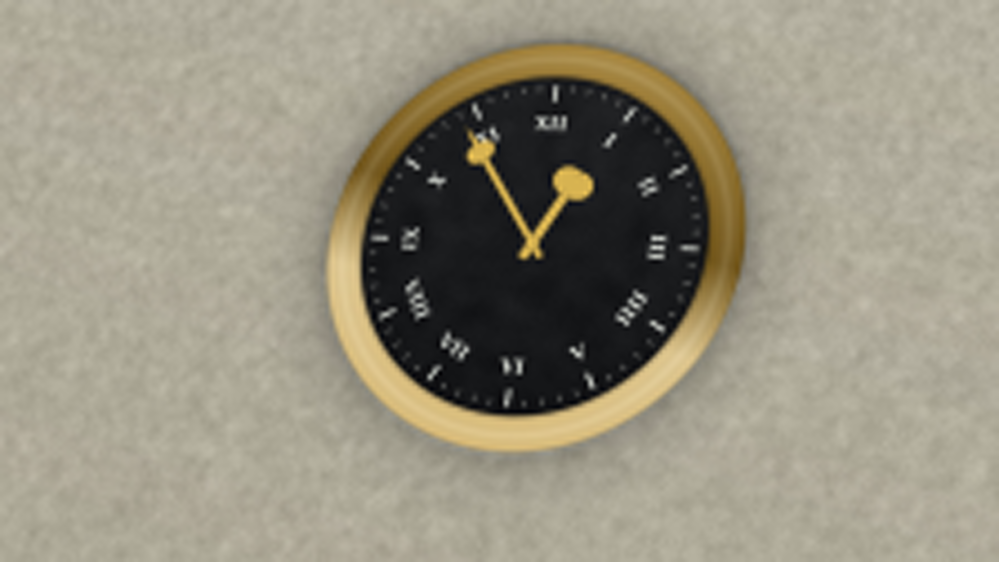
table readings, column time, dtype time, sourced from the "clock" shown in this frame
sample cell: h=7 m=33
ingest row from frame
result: h=12 m=54
